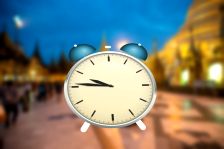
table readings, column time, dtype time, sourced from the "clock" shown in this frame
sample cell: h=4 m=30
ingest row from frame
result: h=9 m=46
